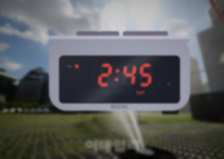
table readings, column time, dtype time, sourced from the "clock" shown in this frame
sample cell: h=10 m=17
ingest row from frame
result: h=2 m=45
